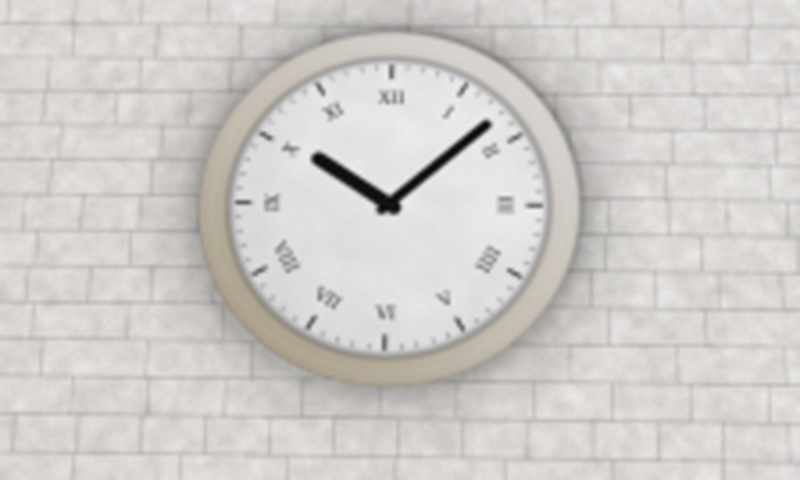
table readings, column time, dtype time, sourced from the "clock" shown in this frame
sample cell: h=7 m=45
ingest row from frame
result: h=10 m=8
